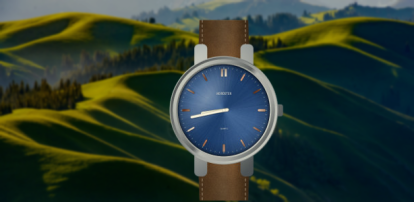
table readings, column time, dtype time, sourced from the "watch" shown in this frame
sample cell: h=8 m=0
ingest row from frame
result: h=8 m=43
